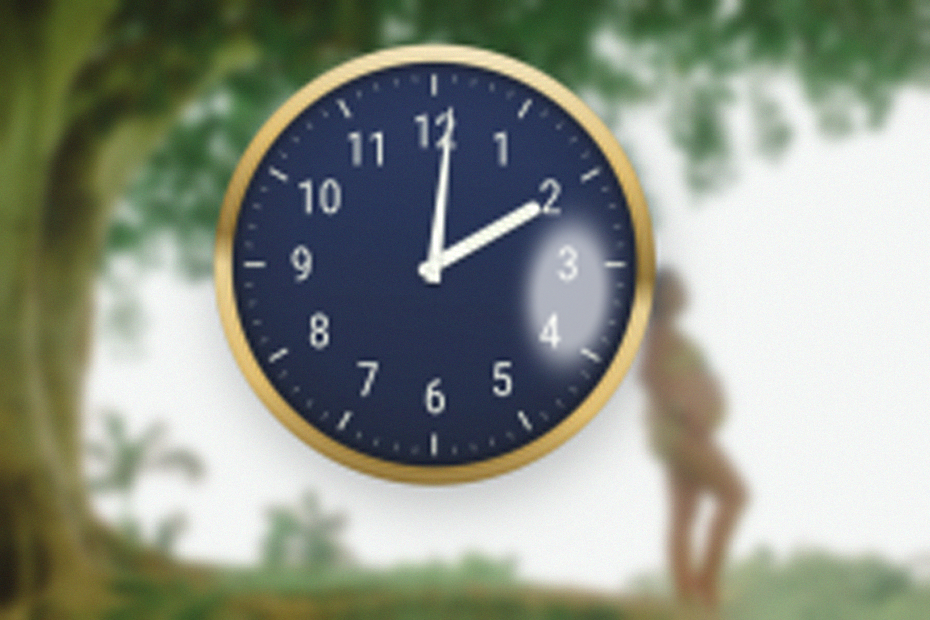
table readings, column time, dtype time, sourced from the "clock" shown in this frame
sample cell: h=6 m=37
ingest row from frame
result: h=2 m=1
